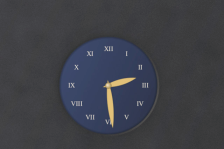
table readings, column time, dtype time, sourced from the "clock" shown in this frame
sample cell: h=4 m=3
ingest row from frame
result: h=2 m=29
